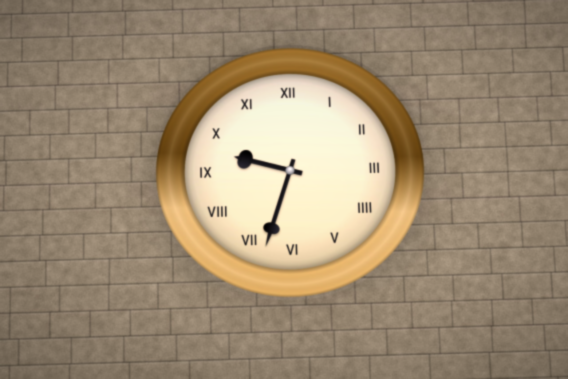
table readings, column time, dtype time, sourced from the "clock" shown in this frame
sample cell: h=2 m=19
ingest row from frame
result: h=9 m=33
